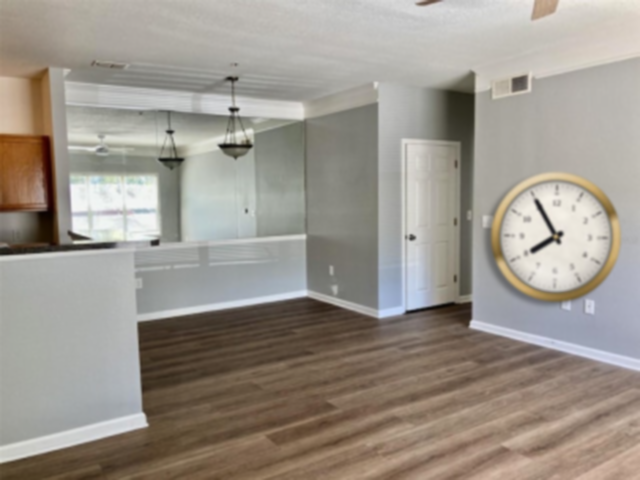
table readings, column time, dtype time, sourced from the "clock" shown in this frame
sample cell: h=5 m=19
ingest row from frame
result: h=7 m=55
